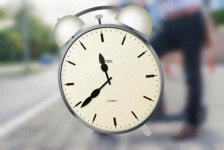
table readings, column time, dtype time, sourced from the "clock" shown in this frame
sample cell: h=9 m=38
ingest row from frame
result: h=11 m=39
